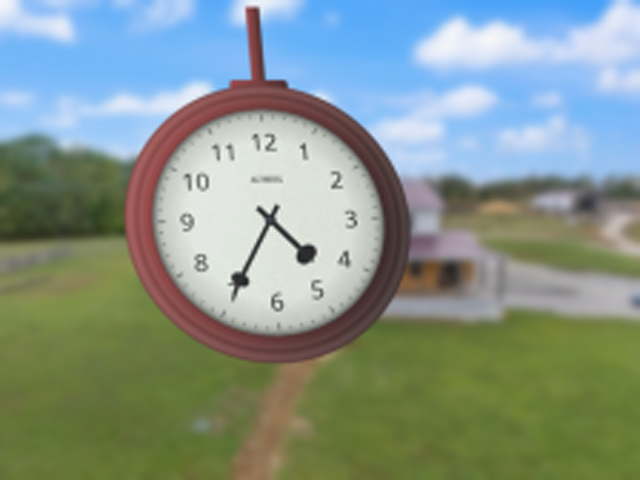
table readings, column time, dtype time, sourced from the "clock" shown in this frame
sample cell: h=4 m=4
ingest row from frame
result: h=4 m=35
